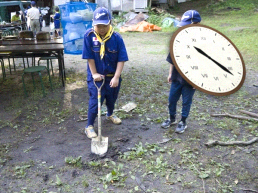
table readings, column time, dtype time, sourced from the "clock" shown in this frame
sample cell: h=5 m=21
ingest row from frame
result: h=10 m=22
